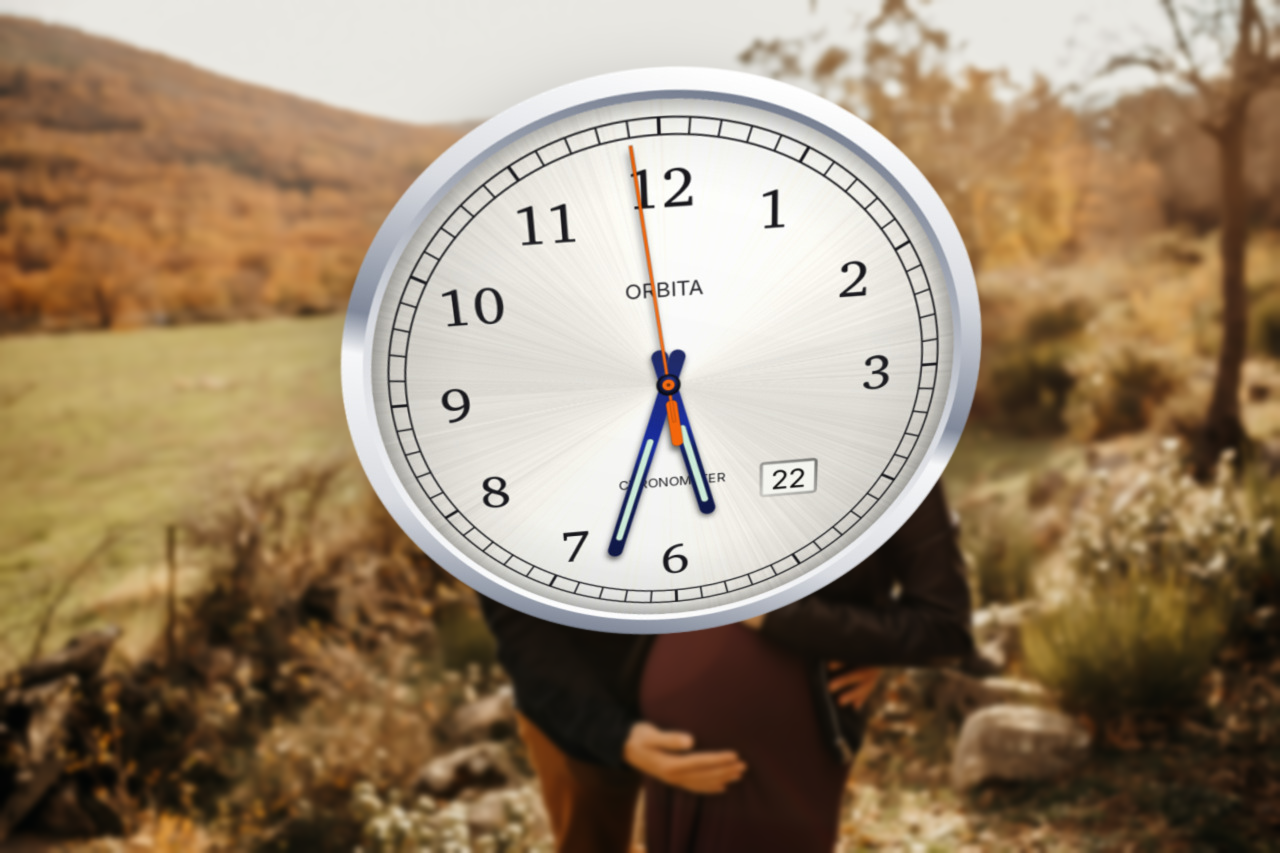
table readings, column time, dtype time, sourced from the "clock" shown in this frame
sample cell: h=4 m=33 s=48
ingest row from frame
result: h=5 m=32 s=59
